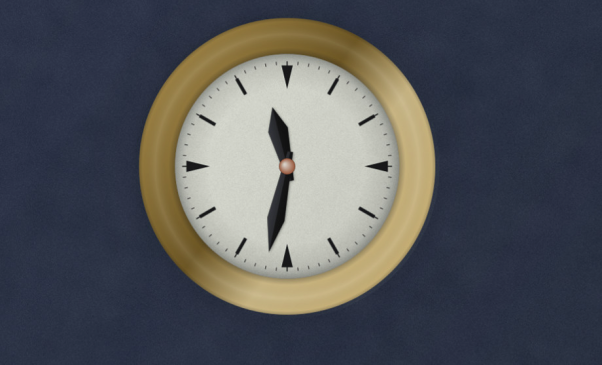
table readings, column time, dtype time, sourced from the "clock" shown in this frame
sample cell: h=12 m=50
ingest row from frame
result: h=11 m=32
